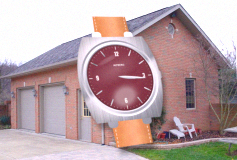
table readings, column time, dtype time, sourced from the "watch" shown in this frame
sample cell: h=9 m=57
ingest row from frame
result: h=3 m=16
